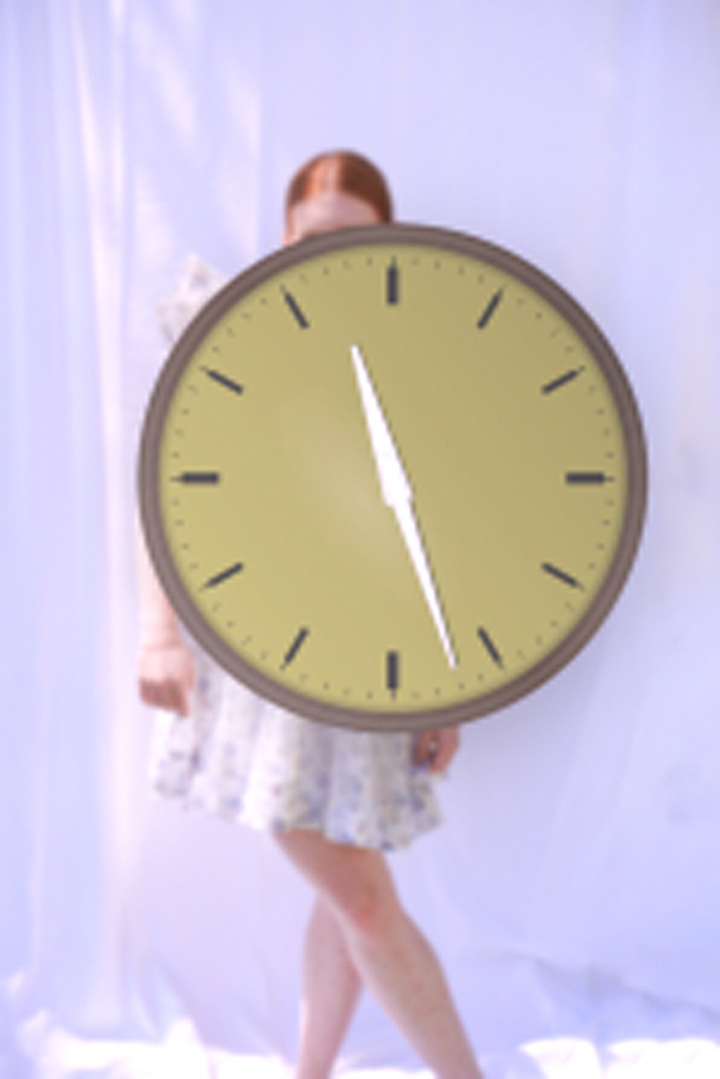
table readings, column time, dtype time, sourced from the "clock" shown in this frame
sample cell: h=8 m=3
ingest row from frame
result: h=11 m=27
